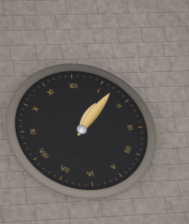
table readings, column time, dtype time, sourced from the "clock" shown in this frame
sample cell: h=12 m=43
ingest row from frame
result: h=1 m=7
